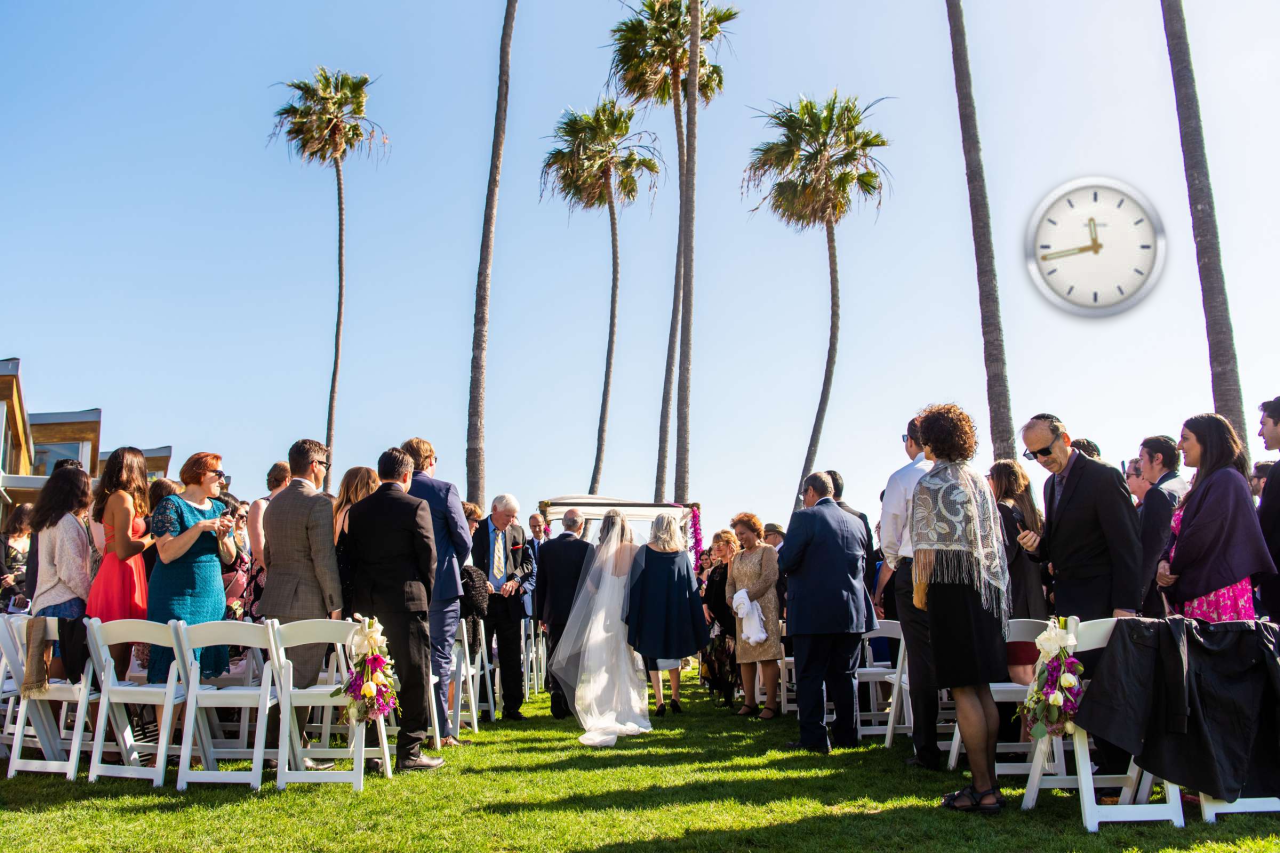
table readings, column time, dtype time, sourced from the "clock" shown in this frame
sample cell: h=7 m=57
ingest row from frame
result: h=11 m=43
